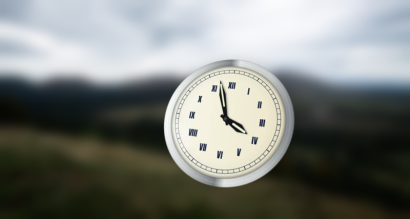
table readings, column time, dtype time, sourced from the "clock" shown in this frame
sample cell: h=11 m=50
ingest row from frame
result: h=3 m=57
